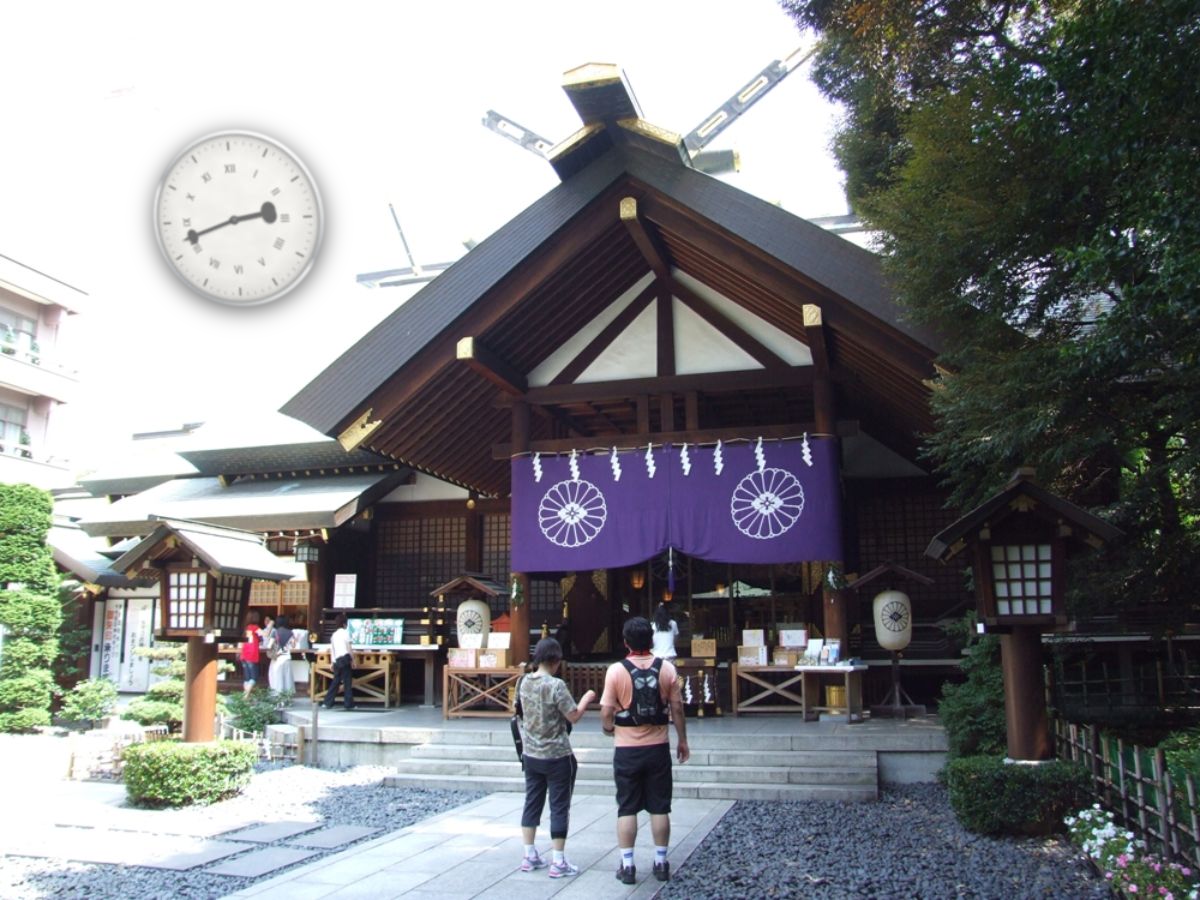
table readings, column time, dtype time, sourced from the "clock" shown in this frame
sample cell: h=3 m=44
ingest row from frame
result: h=2 m=42
